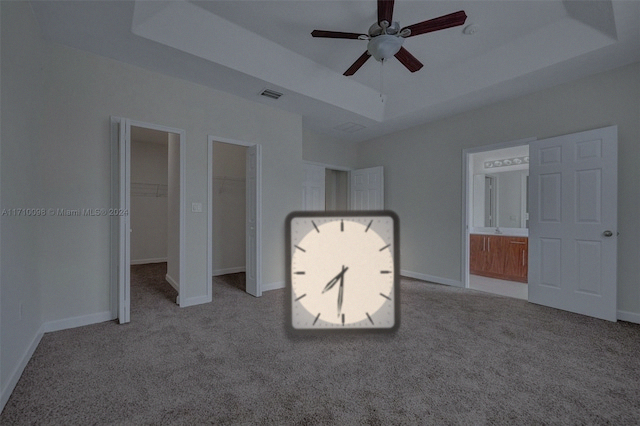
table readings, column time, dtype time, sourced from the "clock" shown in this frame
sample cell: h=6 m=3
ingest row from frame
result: h=7 m=31
